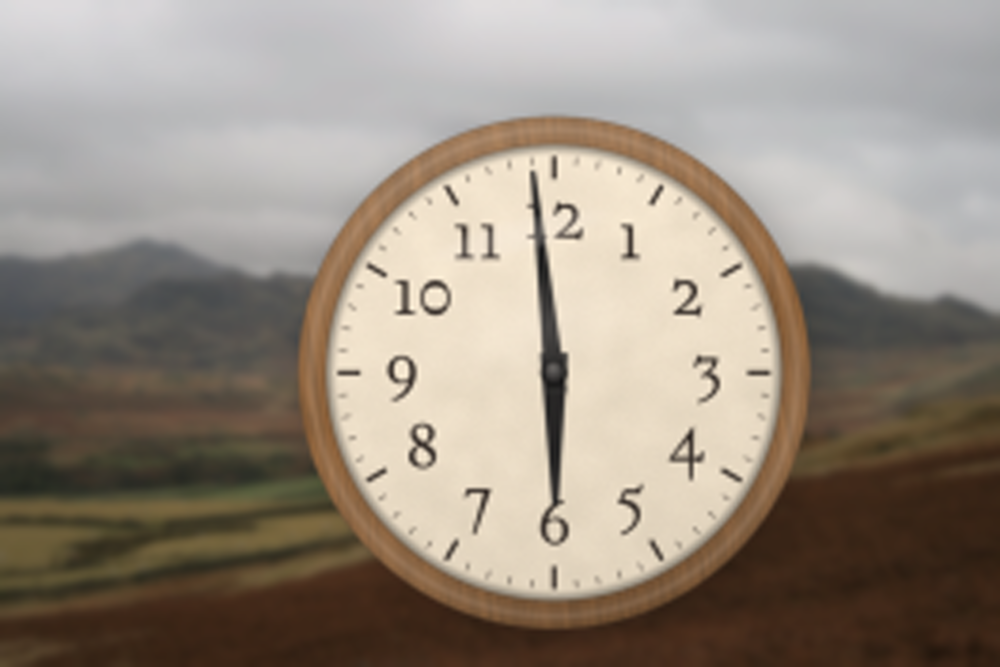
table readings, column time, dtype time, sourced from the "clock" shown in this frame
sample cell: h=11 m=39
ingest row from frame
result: h=5 m=59
